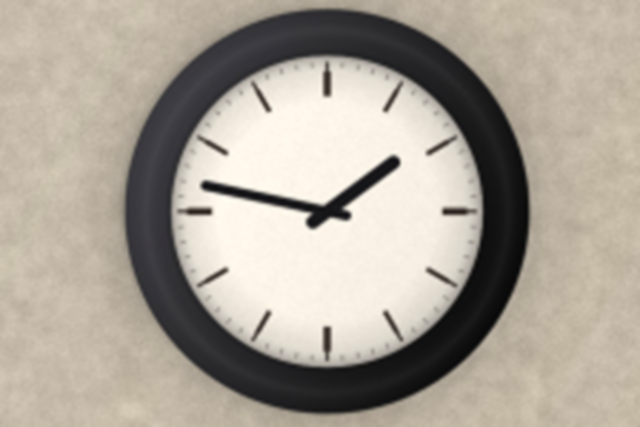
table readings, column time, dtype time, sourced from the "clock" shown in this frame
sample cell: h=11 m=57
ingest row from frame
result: h=1 m=47
